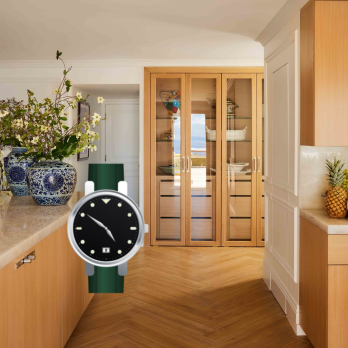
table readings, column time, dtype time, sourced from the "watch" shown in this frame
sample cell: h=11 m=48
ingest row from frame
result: h=4 m=51
